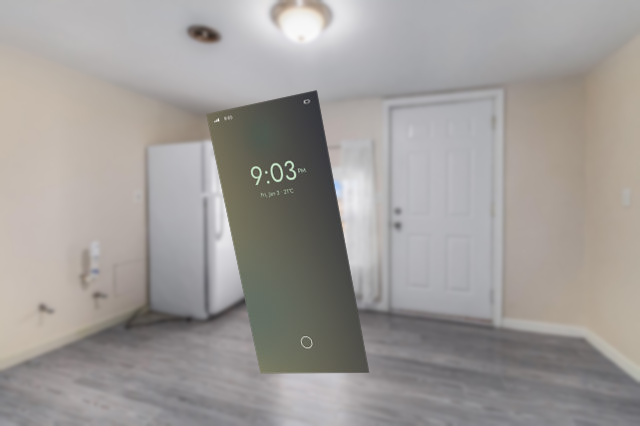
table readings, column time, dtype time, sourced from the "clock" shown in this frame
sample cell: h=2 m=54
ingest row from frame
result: h=9 m=3
